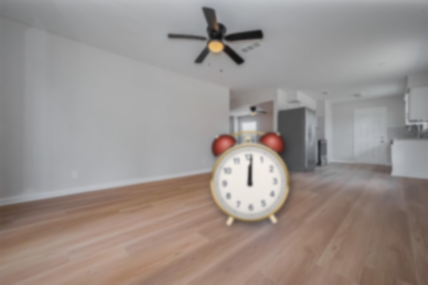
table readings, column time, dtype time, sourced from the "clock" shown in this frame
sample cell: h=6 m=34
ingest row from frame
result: h=12 m=1
